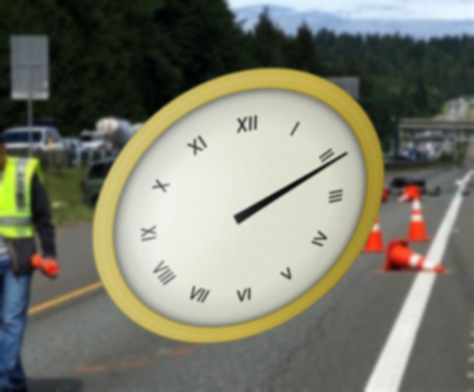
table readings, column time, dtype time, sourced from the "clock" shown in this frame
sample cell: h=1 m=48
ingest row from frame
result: h=2 m=11
